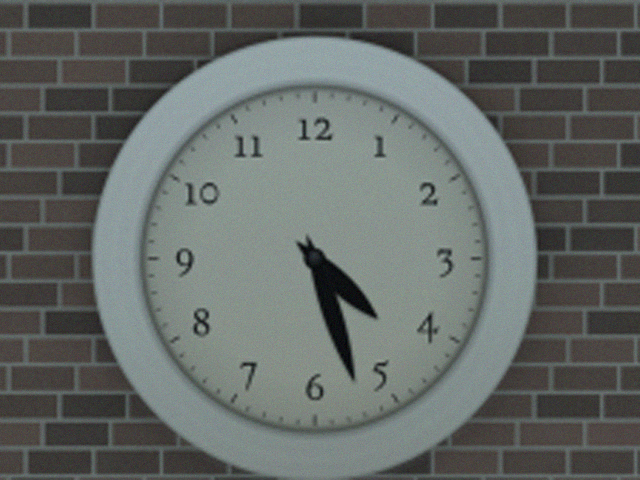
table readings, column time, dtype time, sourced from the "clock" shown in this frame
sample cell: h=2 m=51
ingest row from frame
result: h=4 m=27
